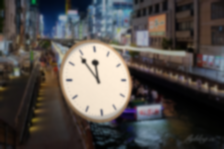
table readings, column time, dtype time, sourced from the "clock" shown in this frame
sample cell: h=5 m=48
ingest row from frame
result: h=11 m=54
